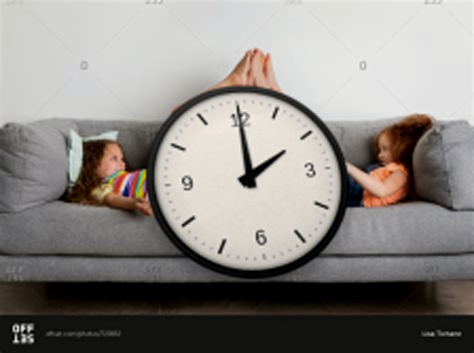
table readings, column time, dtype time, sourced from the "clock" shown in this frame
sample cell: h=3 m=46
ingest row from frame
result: h=2 m=0
